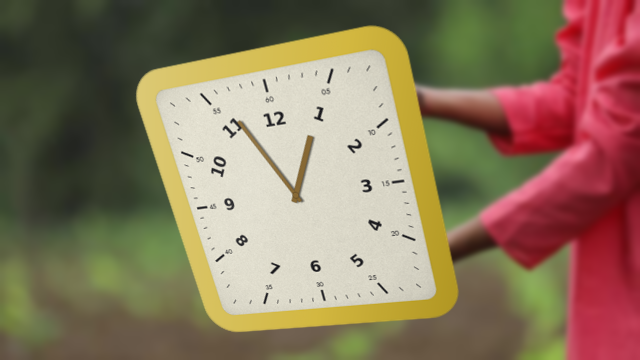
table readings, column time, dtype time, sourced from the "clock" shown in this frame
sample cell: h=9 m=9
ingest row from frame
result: h=12 m=56
